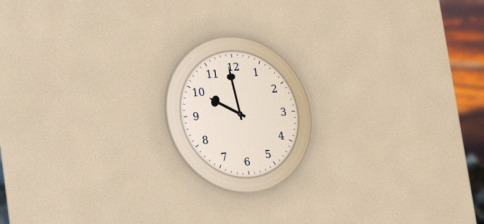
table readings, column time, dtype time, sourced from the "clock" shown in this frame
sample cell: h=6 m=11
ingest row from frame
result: h=9 m=59
